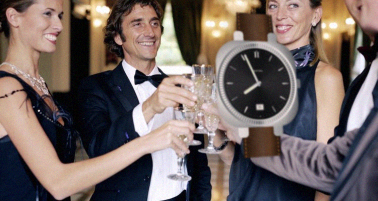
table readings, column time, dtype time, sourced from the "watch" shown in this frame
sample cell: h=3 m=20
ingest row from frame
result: h=7 m=56
